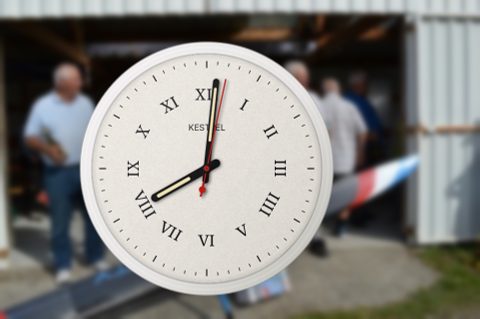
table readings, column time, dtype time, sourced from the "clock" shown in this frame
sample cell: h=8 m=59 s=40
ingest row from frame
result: h=8 m=1 s=2
